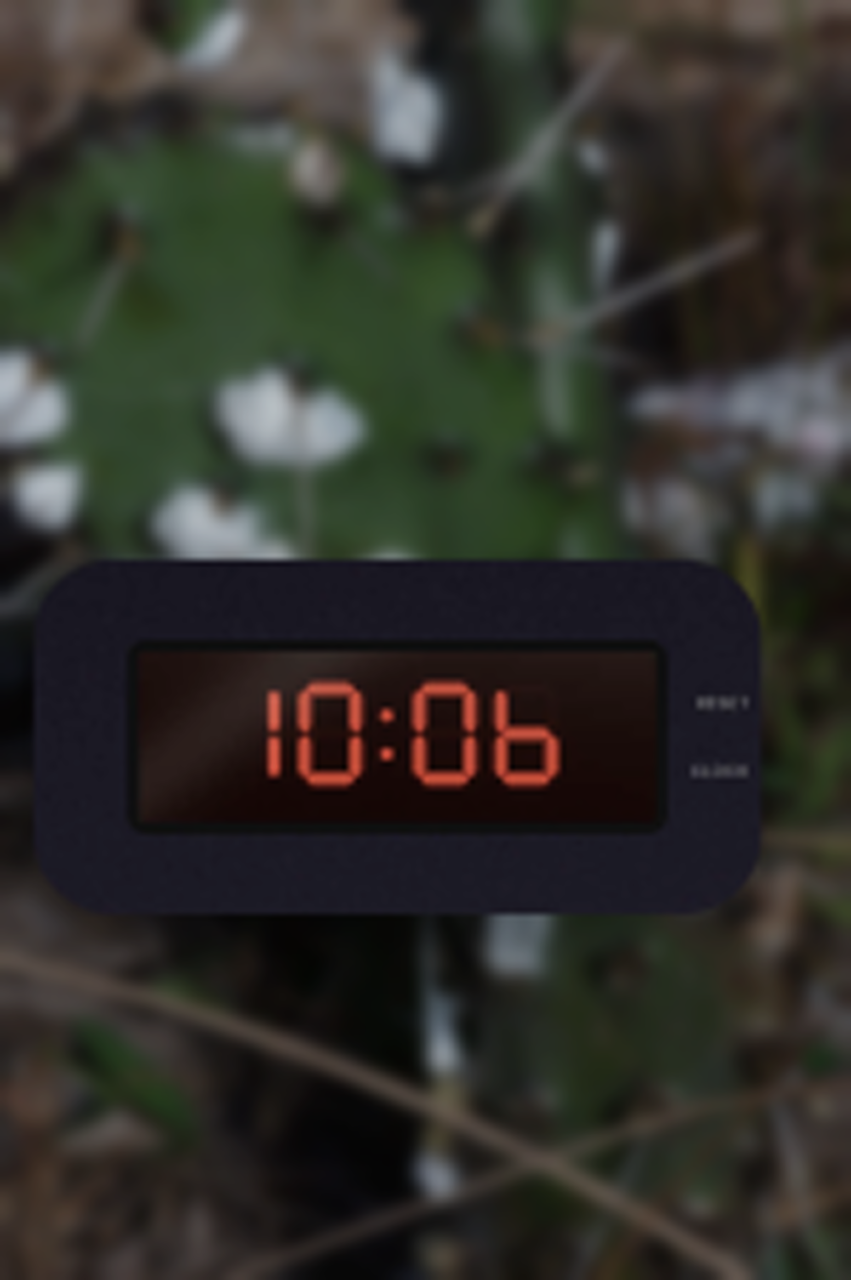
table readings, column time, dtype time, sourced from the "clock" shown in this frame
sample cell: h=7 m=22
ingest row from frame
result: h=10 m=6
